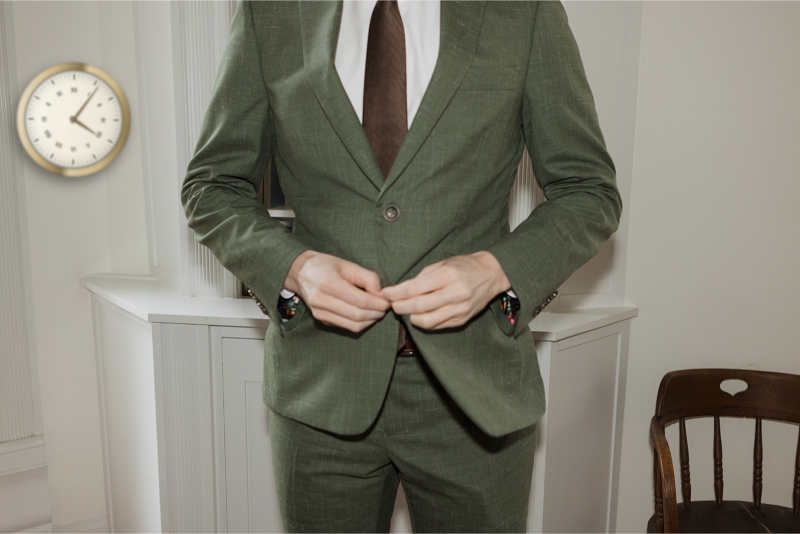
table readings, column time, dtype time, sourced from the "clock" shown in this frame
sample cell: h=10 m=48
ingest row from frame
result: h=4 m=6
